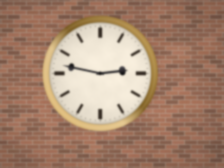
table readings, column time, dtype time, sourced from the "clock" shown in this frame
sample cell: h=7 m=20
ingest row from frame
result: h=2 m=47
